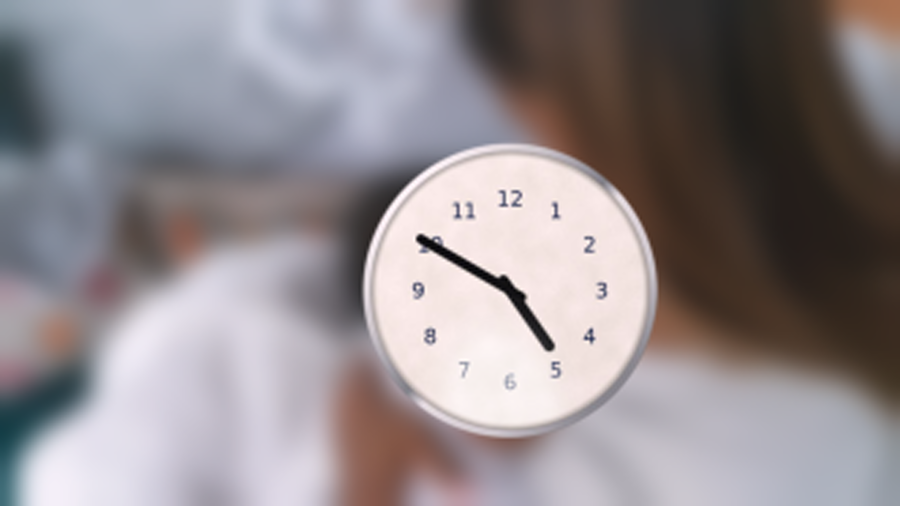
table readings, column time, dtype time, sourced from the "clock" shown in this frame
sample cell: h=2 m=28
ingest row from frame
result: h=4 m=50
